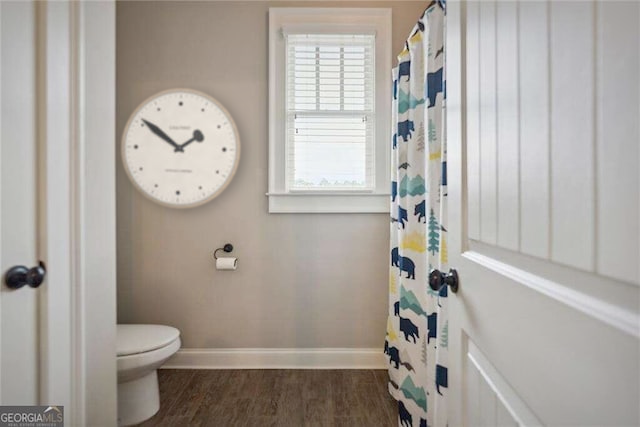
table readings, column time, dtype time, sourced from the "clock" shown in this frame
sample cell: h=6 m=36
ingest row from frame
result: h=1 m=51
